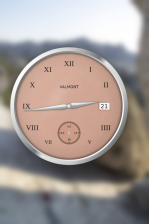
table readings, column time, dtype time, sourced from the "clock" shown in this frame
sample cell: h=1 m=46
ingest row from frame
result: h=2 m=44
